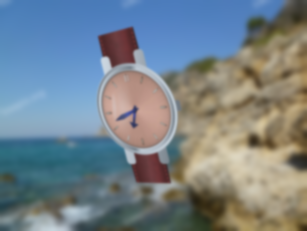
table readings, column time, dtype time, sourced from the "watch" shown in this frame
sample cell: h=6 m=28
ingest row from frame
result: h=6 m=42
